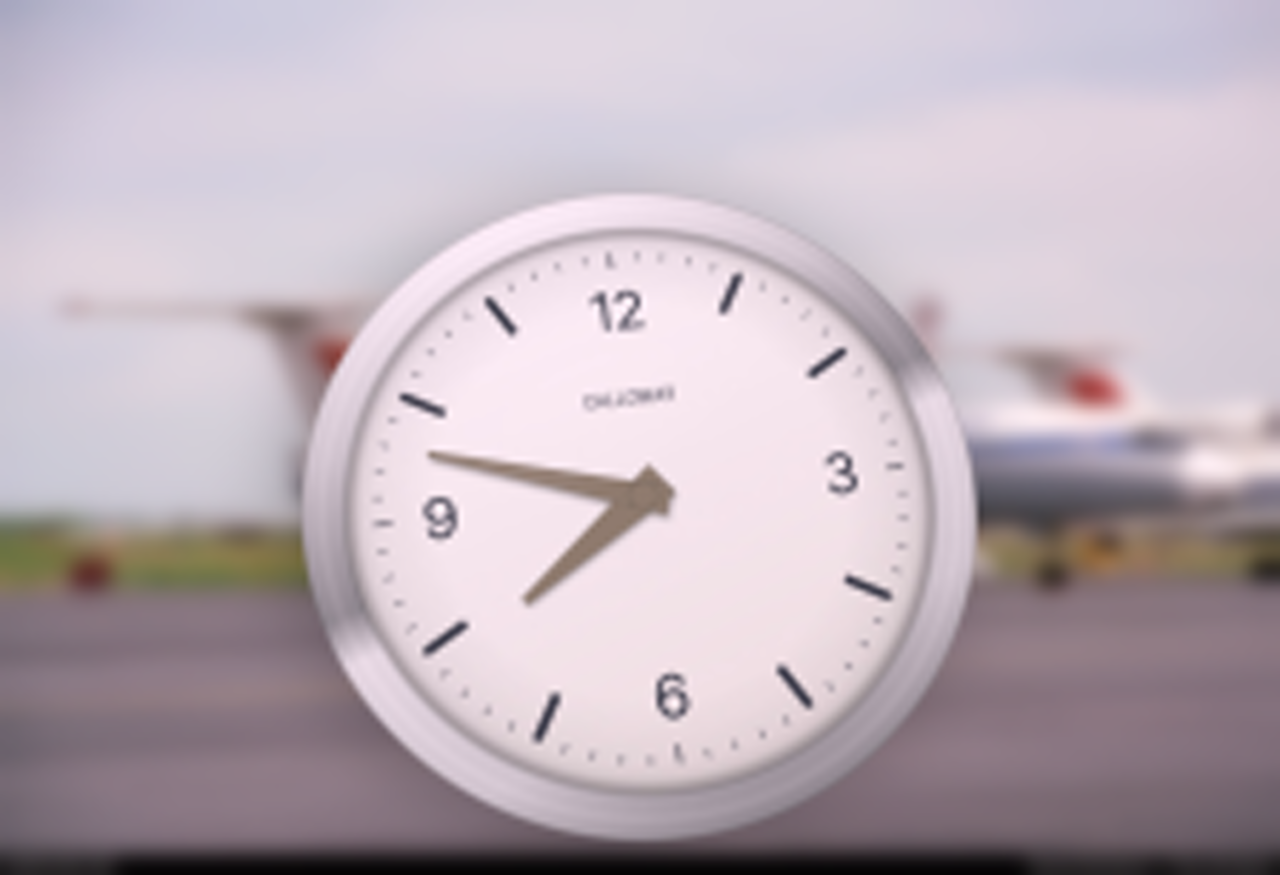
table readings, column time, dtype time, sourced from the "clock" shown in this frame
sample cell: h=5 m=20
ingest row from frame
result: h=7 m=48
